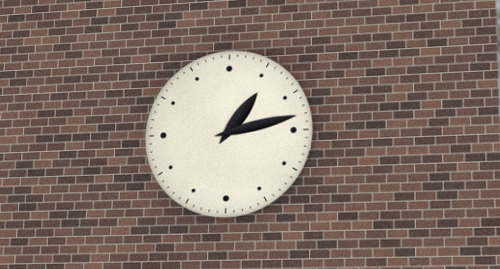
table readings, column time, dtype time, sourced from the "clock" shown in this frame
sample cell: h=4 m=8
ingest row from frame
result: h=1 m=13
